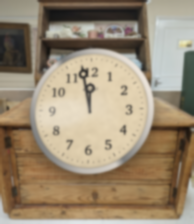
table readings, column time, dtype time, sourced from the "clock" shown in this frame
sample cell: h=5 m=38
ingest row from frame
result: h=11 m=58
